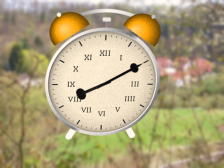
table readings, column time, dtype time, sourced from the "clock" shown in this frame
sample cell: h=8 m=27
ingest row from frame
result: h=8 m=10
